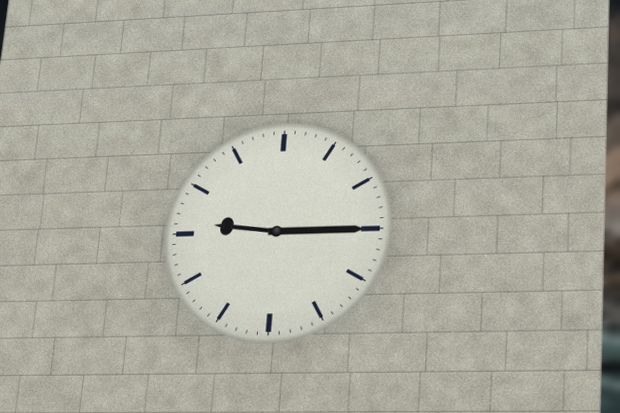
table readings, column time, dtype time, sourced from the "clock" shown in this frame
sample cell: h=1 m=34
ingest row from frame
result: h=9 m=15
